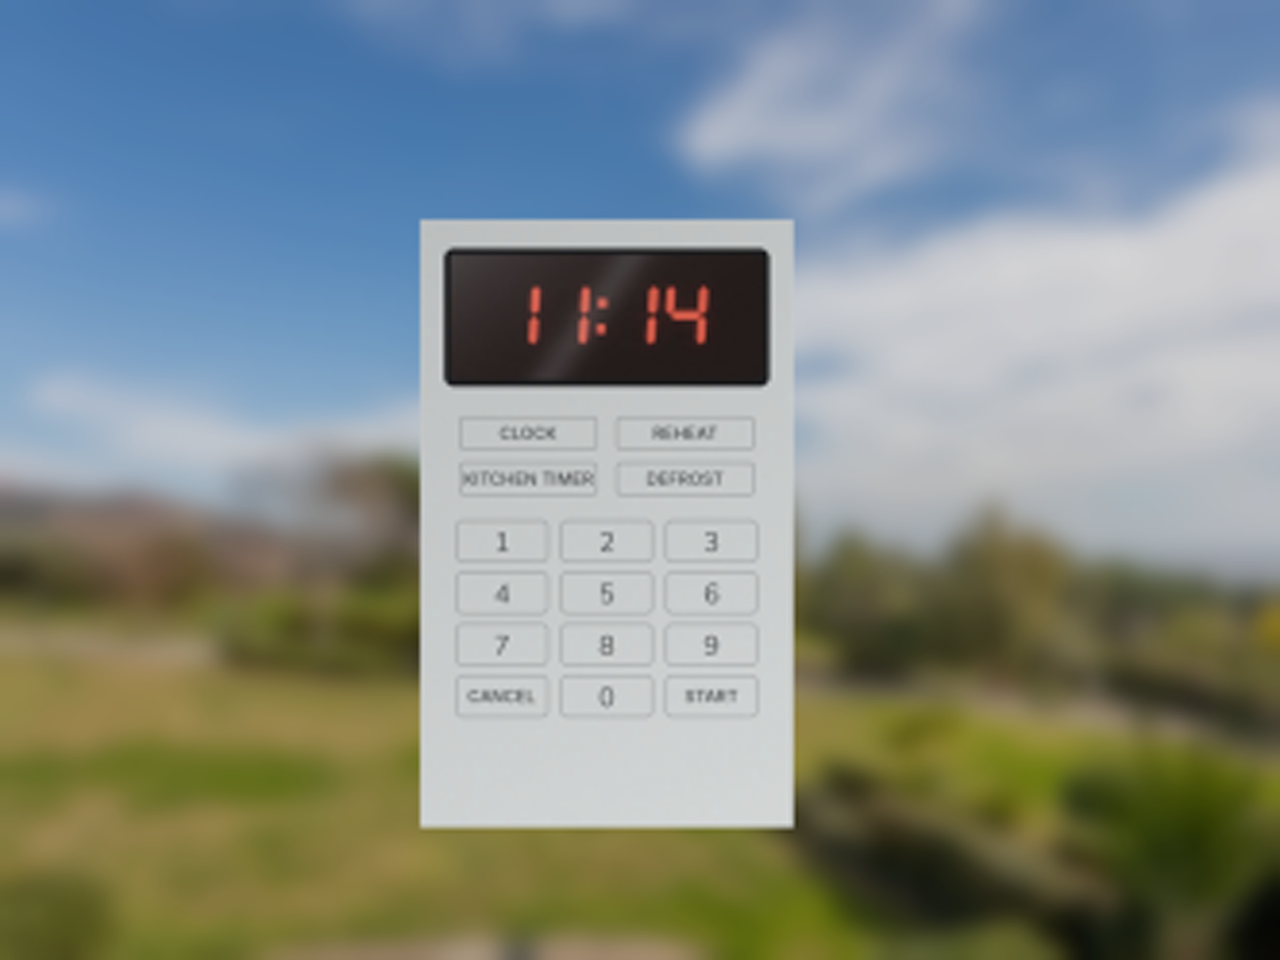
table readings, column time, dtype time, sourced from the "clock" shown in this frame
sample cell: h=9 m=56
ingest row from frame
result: h=11 m=14
